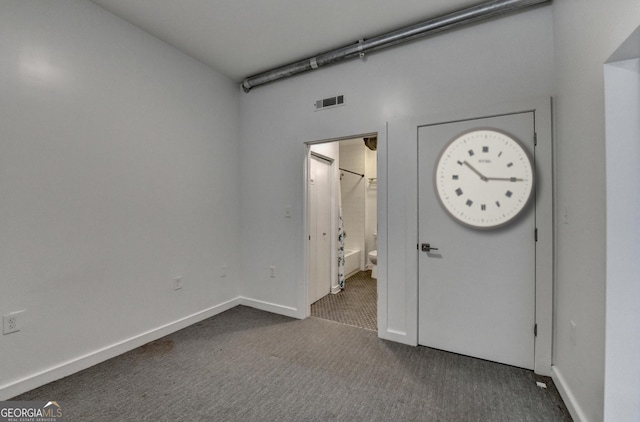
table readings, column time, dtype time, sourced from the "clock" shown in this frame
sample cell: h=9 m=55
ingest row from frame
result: h=10 m=15
